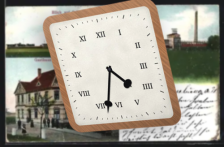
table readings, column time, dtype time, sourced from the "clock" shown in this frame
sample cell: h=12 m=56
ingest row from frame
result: h=4 m=33
